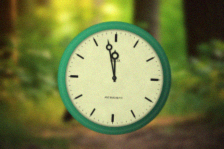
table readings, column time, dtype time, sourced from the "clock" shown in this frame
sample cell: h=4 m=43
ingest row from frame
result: h=11 m=58
